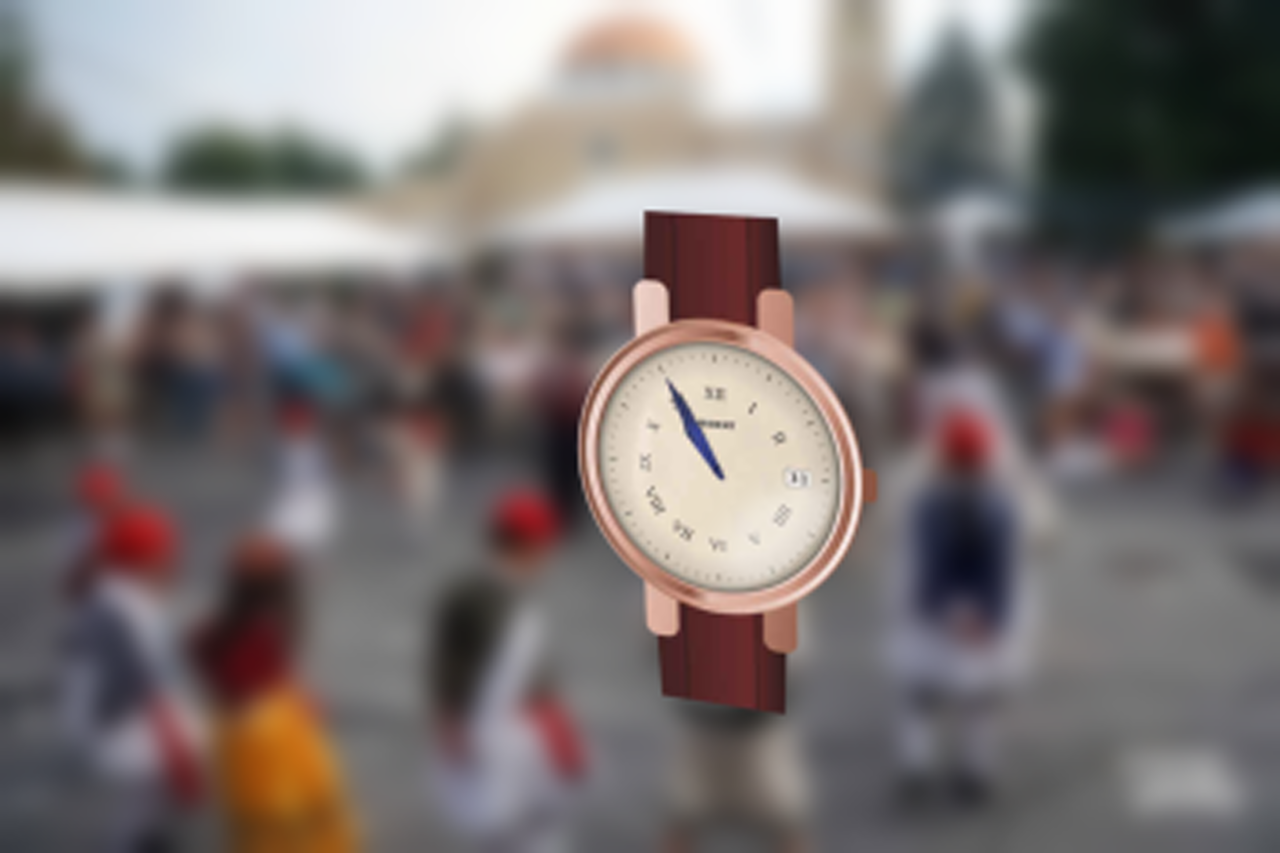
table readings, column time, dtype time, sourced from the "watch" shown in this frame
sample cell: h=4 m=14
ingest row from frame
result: h=10 m=55
